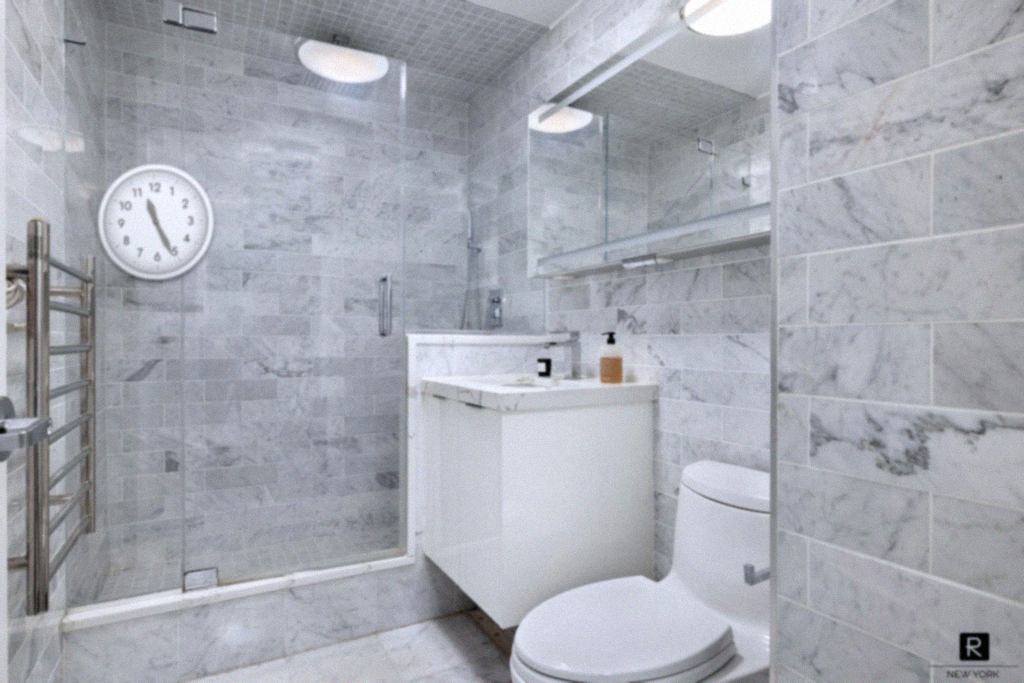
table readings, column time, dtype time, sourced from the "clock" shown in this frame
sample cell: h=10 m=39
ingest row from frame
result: h=11 m=26
